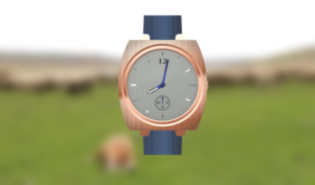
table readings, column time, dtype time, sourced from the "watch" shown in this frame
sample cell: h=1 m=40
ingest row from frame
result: h=8 m=2
